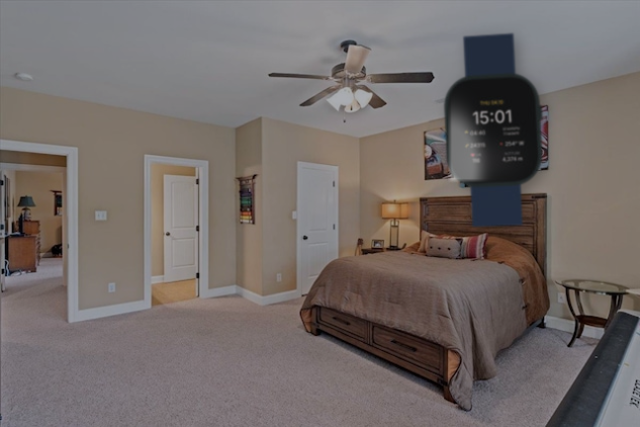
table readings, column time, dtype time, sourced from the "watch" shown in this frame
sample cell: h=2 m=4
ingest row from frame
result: h=15 m=1
